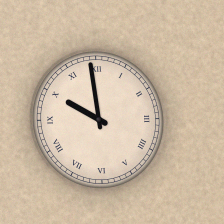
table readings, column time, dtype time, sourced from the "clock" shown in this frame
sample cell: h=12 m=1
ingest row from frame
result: h=9 m=59
